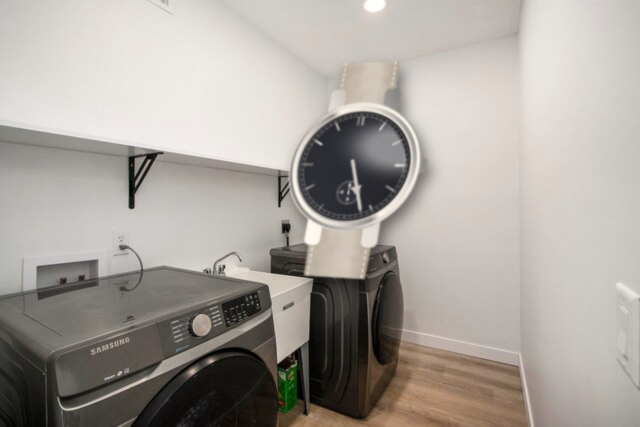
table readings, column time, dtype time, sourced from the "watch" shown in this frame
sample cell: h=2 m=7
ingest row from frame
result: h=5 m=27
